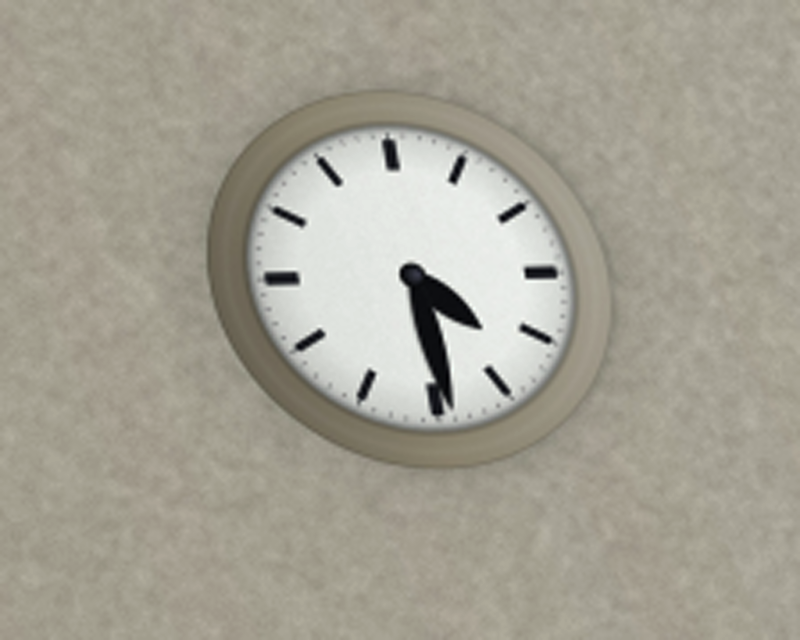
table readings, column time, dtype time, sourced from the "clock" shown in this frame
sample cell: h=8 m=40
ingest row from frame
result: h=4 m=29
